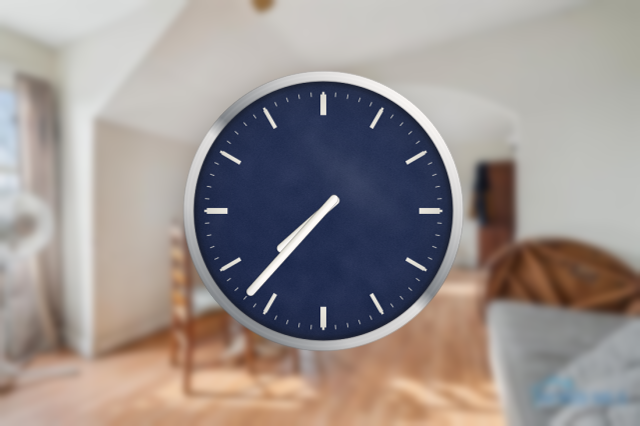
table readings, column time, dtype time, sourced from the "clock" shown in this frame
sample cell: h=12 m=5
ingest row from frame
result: h=7 m=37
